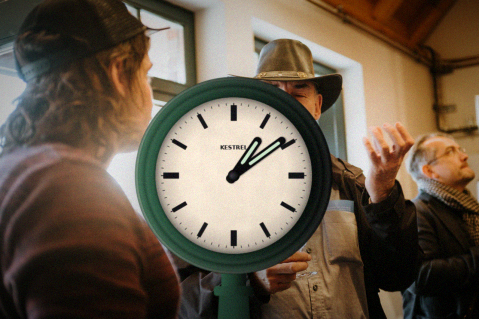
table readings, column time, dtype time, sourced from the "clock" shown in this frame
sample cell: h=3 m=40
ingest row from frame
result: h=1 m=9
